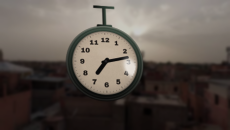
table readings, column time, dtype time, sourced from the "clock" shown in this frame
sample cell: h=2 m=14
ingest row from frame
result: h=7 m=13
